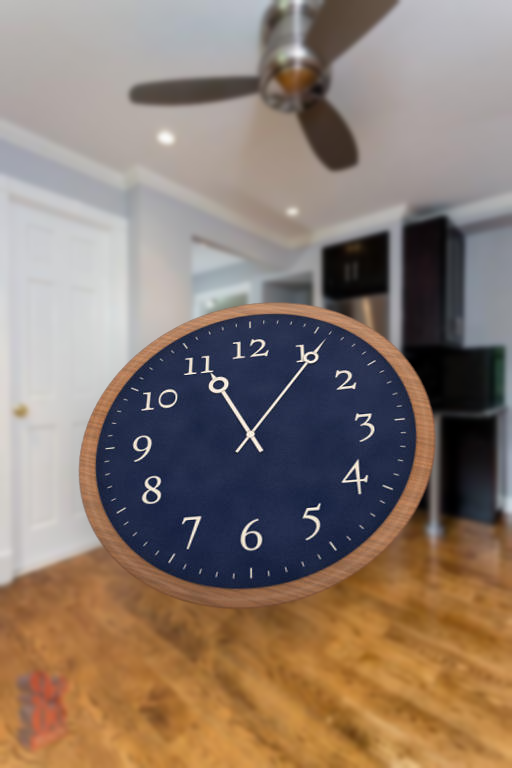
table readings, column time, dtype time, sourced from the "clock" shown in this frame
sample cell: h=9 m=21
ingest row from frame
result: h=11 m=6
